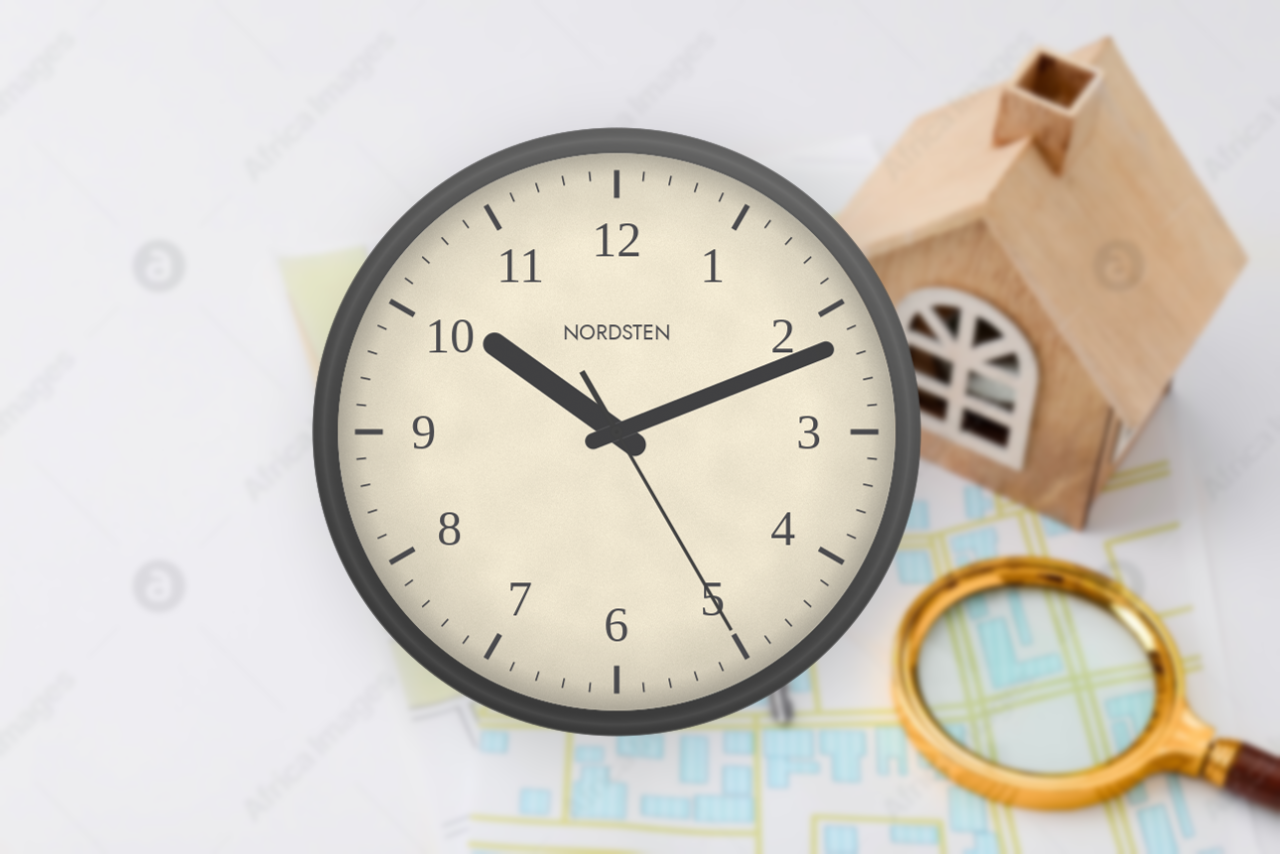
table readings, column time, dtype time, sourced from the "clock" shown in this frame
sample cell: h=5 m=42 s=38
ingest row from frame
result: h=10 m=11 s=25
